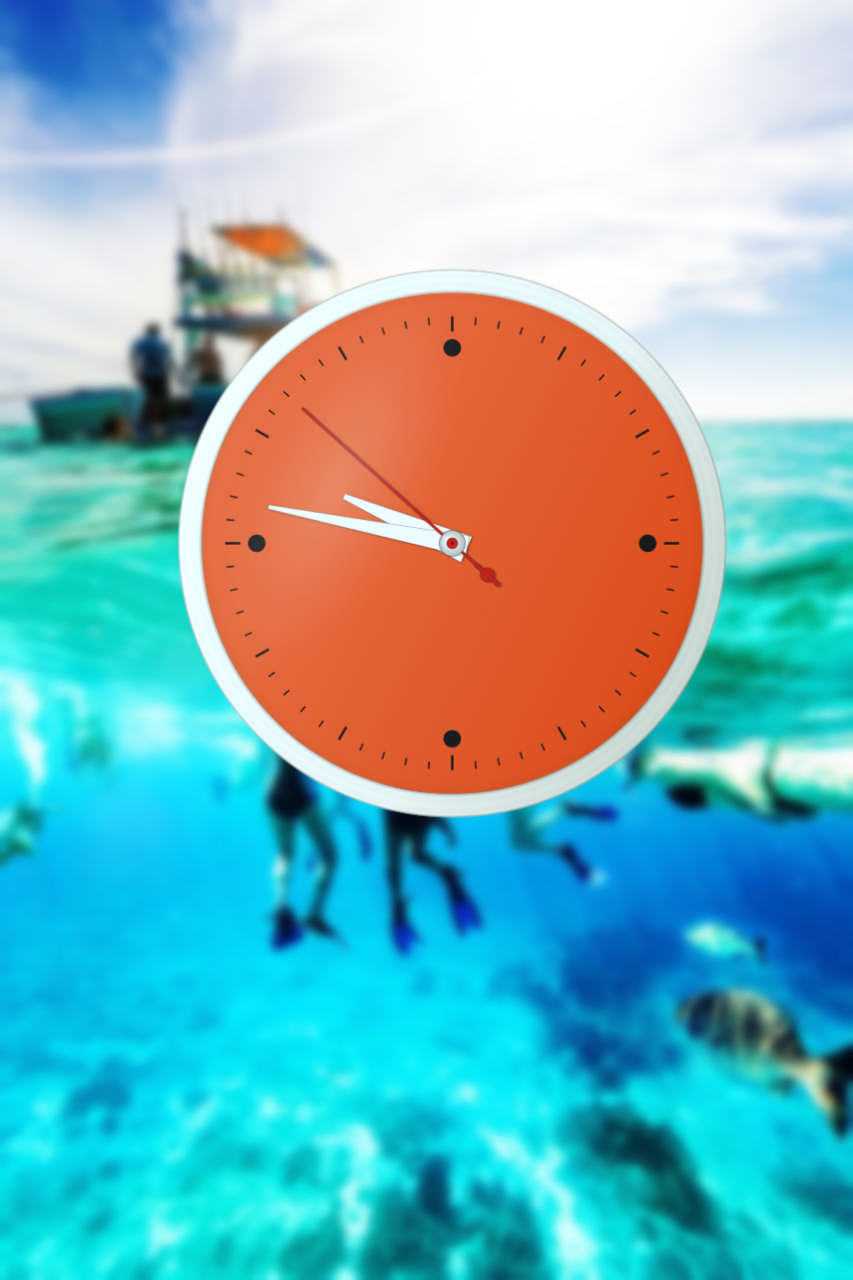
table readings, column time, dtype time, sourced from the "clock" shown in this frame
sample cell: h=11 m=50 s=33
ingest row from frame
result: h=9 m=46 s=52
